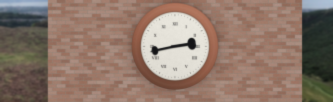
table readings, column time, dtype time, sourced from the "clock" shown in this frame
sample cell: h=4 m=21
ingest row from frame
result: h=2 m=43
